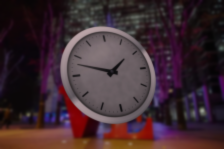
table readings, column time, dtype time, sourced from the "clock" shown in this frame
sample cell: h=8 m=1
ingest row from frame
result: h=1 m=48
